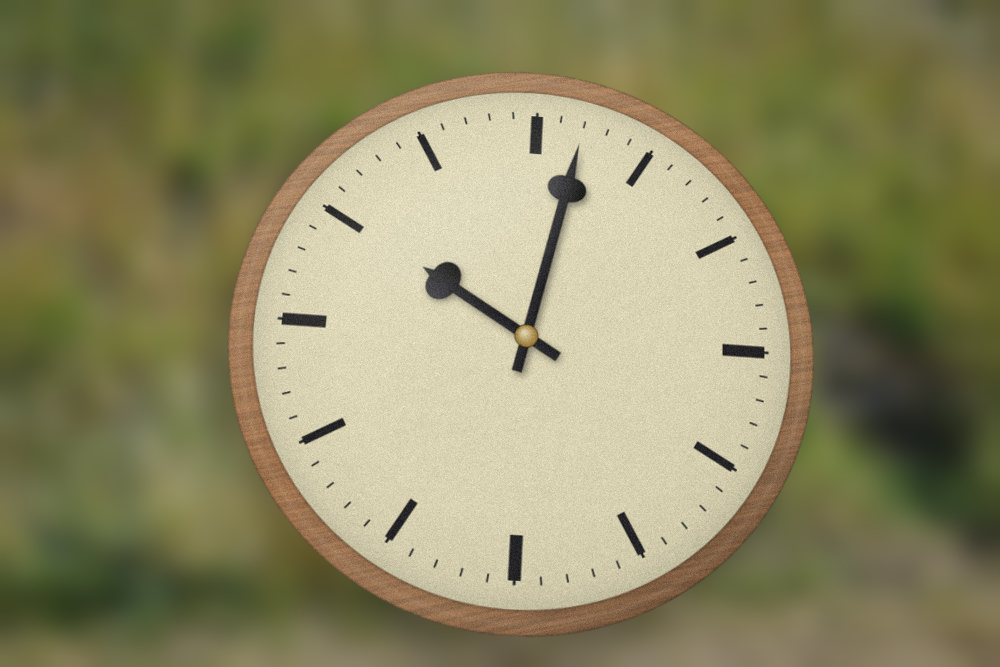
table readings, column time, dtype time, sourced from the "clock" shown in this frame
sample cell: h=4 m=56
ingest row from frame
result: h=10 m=2
